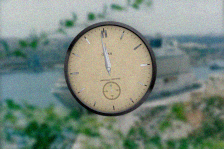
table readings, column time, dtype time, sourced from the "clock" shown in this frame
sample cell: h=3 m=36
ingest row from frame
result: h=11 m=59
